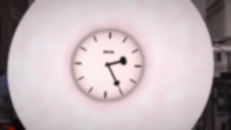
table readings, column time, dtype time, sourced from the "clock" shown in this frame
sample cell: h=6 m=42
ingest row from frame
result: h=2 m=25
